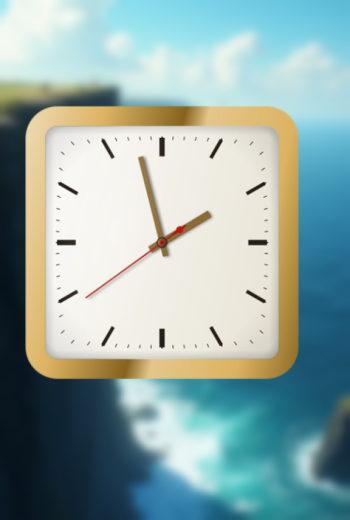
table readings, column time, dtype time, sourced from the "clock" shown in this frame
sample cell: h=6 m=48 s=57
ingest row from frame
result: h=1 m=57 s=39
